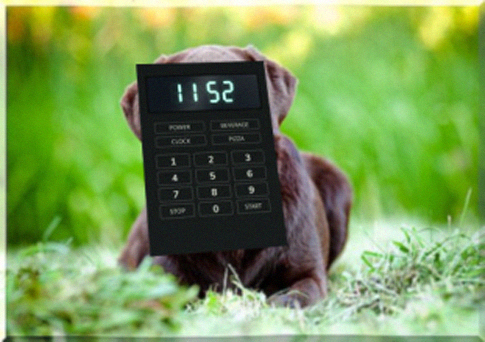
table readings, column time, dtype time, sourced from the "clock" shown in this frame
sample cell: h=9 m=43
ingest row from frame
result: h=11 m=52
